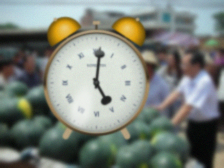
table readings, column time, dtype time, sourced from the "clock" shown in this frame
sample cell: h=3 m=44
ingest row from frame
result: h=5 m=1
